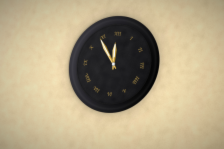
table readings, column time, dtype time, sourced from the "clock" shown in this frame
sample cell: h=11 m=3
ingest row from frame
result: h=11 m=54
